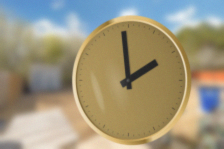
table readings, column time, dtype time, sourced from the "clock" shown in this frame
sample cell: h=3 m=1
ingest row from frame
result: h=1 m=59
